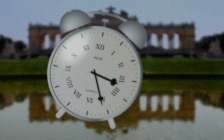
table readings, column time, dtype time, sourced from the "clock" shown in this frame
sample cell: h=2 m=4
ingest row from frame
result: h=3 m=26
